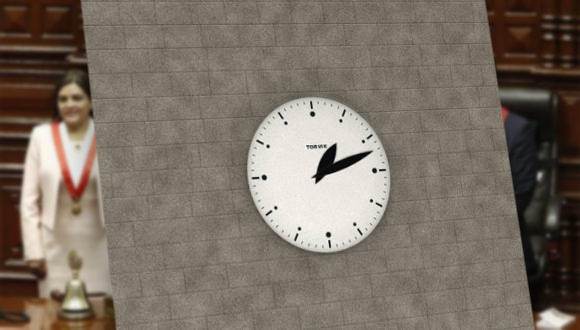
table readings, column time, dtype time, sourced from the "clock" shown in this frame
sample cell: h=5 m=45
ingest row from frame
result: h=1 m=12
